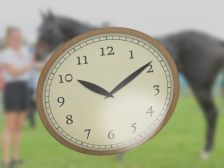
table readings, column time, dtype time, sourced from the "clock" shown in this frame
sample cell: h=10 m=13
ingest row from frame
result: h=10 m=9
